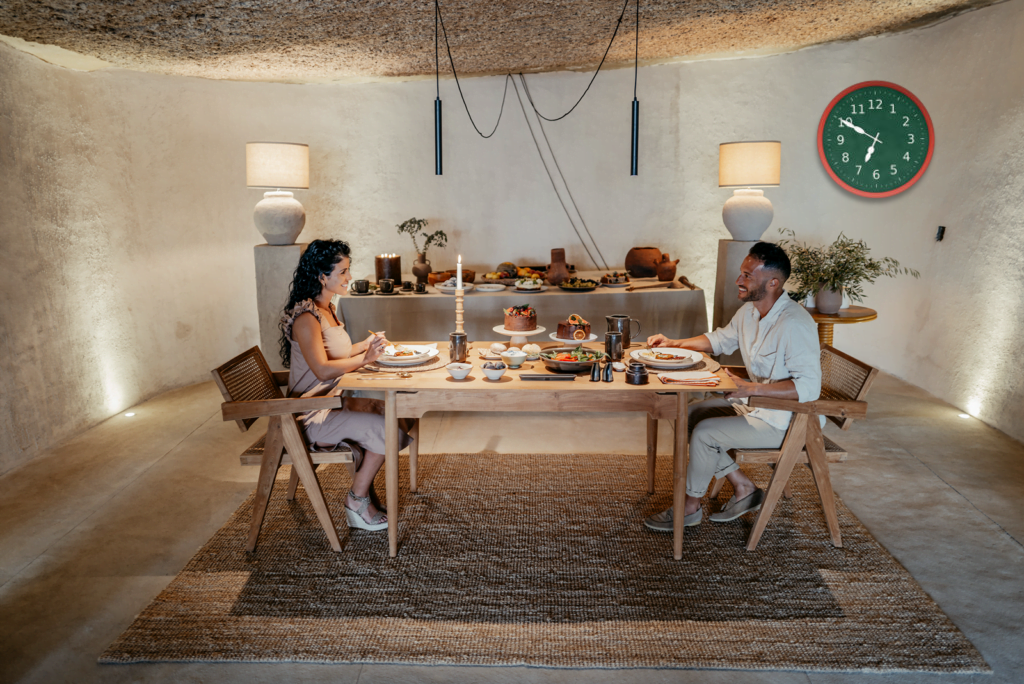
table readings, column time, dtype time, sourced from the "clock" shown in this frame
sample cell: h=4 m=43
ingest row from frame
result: h=6 m=50
